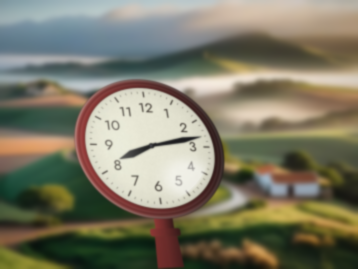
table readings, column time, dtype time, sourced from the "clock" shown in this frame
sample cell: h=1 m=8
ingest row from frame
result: h=8 m=13
